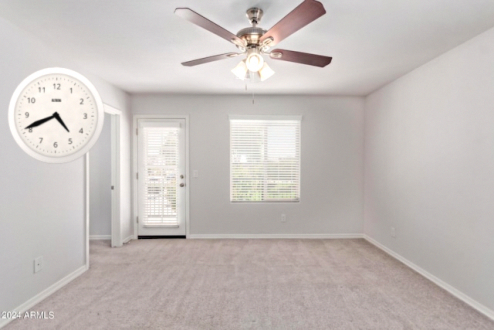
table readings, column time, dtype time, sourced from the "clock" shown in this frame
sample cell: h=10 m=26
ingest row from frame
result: h=4 m=41
